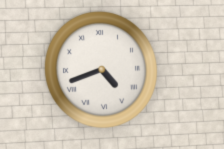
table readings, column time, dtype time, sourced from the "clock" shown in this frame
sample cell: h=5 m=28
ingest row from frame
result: h=4 m=42
